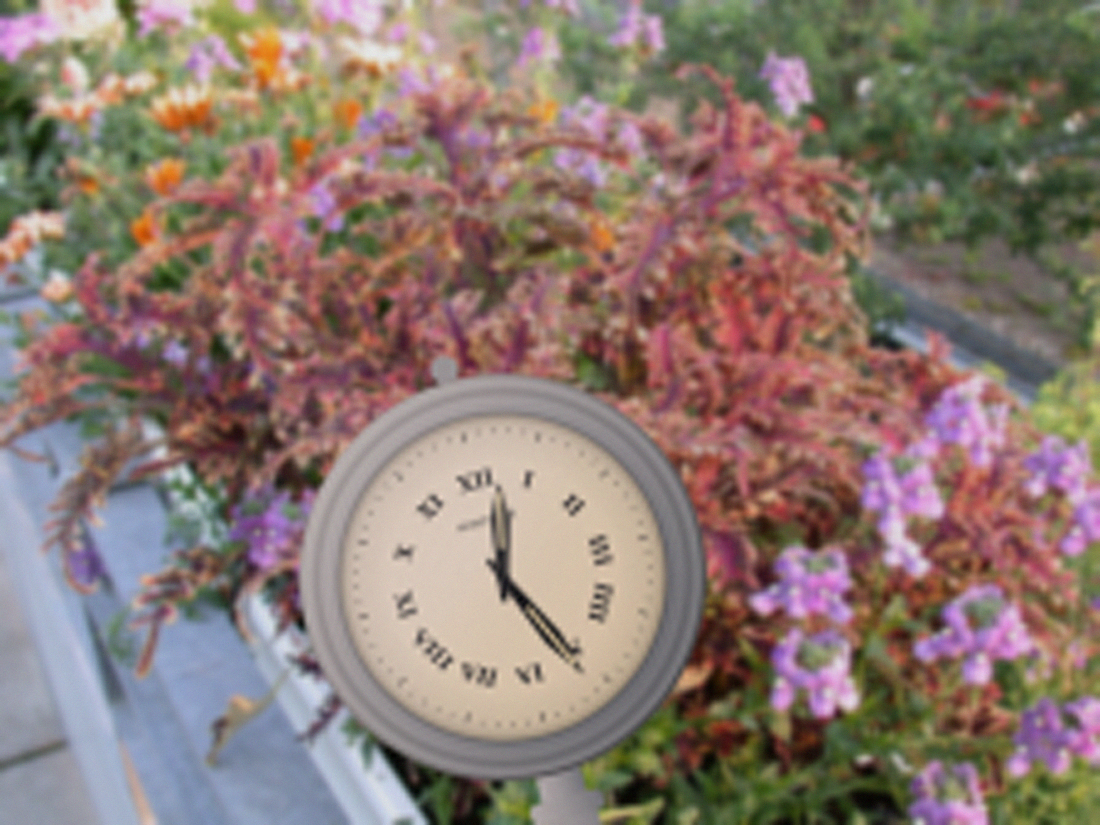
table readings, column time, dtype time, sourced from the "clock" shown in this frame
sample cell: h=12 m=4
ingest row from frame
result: h=12 m=26
